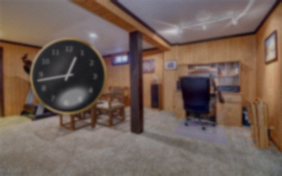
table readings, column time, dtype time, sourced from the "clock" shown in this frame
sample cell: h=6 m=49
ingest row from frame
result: h=12 m=43
